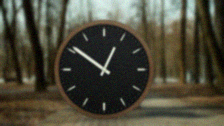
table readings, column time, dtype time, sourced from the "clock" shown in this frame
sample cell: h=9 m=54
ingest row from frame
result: h=12 m=51
